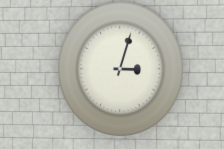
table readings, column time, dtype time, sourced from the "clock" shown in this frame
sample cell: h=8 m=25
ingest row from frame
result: h=3 m=3
